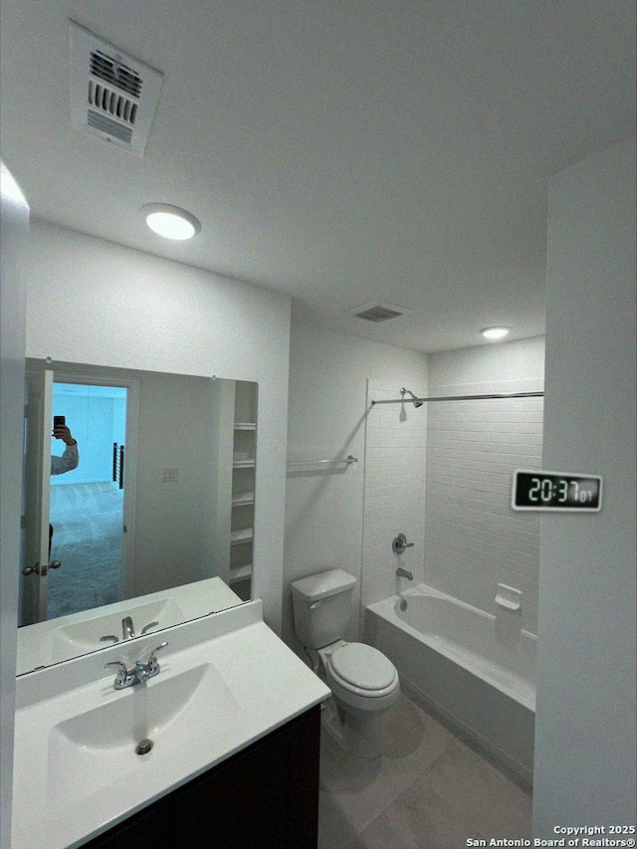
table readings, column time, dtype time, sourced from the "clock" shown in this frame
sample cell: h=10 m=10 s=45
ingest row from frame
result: h=20 m=37 s=7
